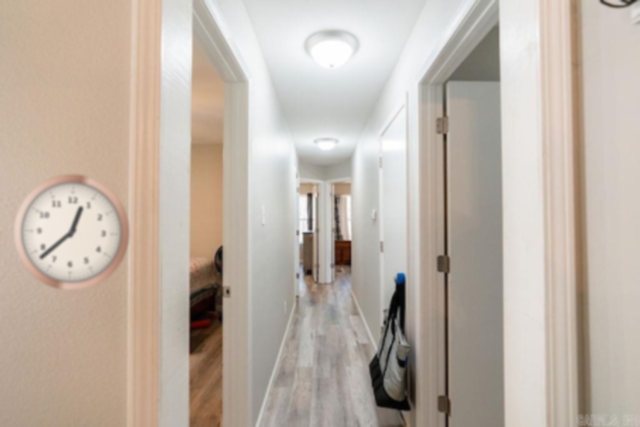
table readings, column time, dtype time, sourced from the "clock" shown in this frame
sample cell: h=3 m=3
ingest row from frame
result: h=12 m=38
